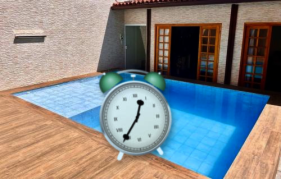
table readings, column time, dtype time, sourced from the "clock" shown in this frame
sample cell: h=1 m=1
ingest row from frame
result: h=12 m=36
